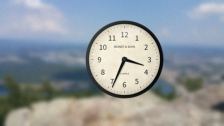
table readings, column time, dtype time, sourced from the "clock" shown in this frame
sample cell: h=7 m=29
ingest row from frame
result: h=3 m=34
